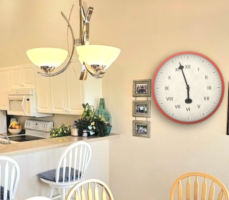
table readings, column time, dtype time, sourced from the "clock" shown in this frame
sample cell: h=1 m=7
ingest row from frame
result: h=5 m=57
